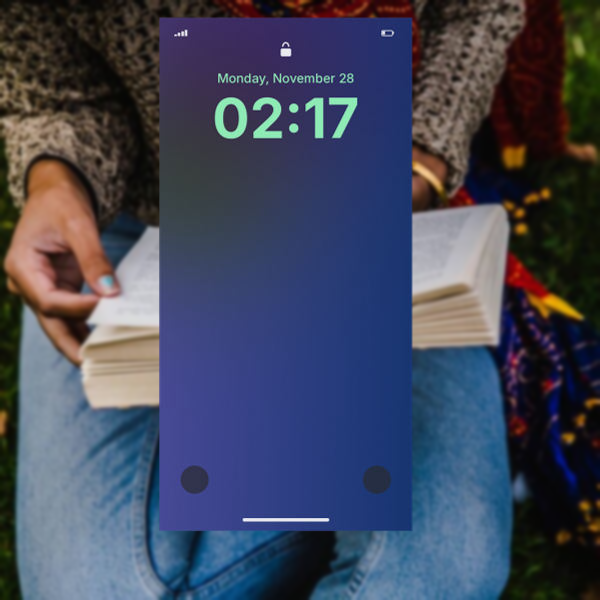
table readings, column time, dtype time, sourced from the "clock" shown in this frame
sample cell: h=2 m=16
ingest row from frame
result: h=2 m=17
